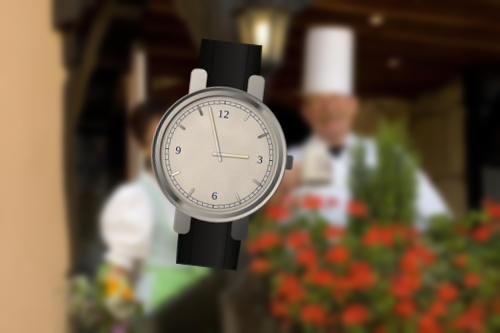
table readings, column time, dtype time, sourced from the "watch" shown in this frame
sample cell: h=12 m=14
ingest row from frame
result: h=2 m=57
